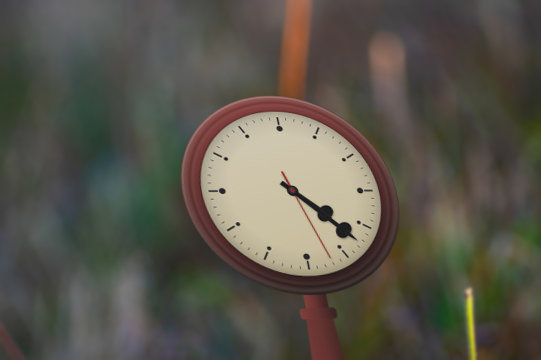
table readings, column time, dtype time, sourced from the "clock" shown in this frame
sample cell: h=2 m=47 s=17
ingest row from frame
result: h=4 m=22 s=27
